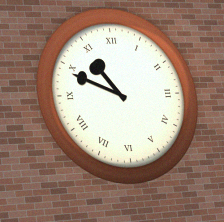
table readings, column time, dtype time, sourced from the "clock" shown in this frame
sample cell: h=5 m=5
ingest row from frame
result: h=10 m=49
